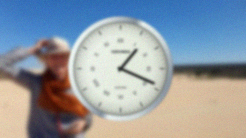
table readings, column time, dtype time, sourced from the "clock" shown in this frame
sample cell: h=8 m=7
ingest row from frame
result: h=1 m=19
